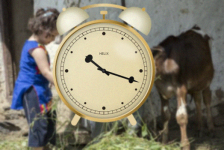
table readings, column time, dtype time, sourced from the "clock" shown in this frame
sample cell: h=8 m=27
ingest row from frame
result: h=10 m=18
